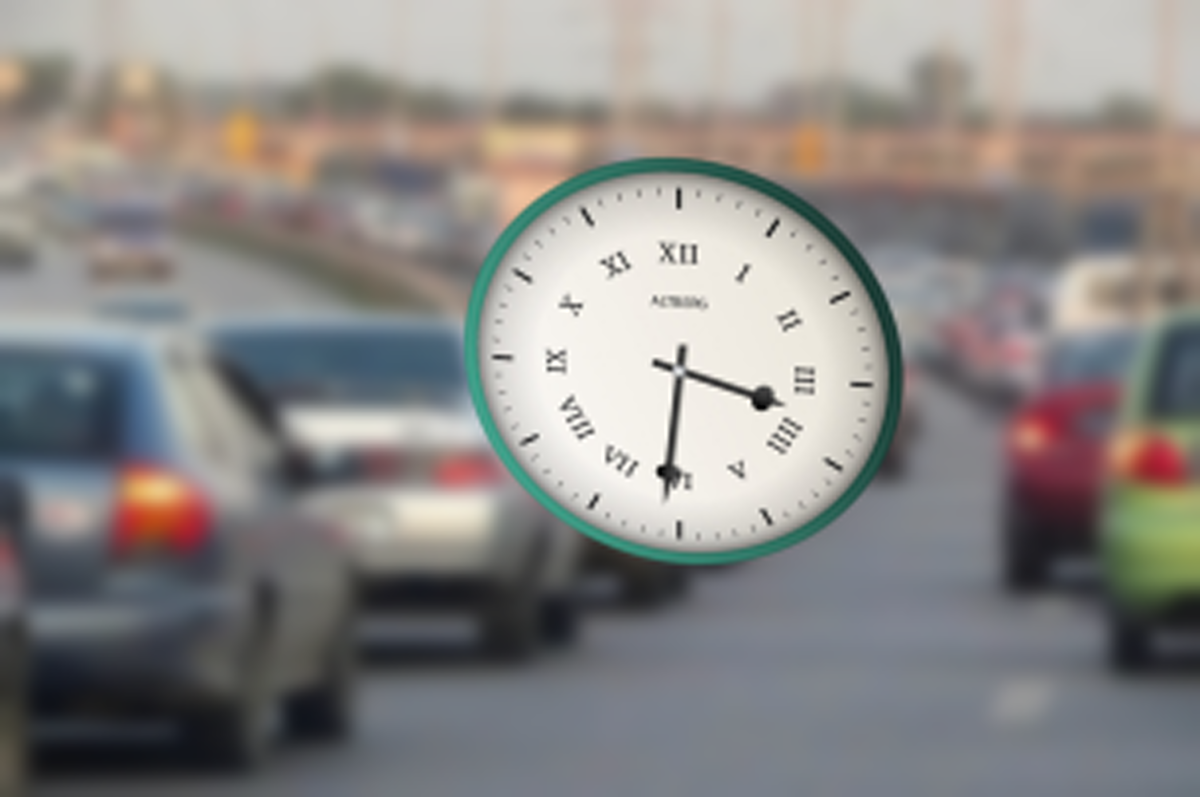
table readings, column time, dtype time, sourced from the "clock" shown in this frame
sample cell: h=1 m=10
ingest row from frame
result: h=3 m=31
